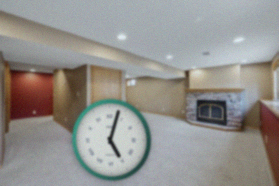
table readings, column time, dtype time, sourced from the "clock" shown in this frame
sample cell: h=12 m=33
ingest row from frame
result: h=5 m=3
